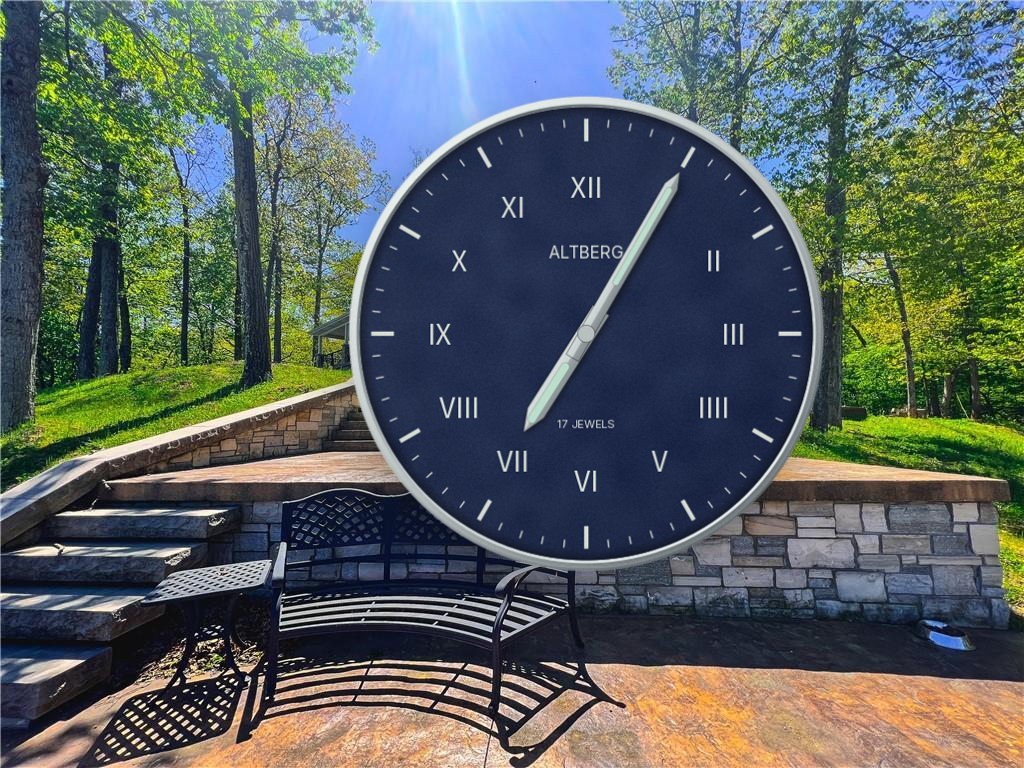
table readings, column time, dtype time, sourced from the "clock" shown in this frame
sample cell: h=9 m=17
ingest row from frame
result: h=7 m=5
